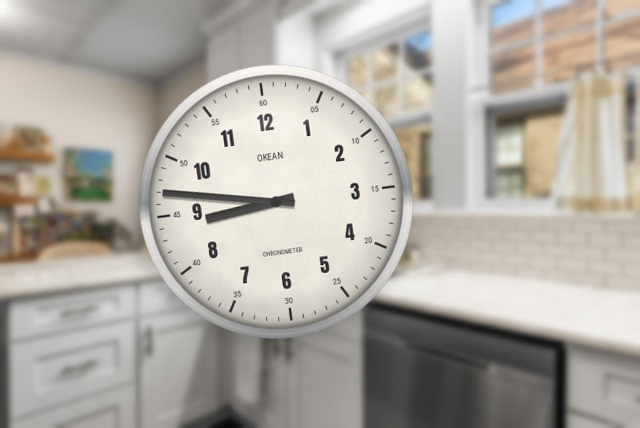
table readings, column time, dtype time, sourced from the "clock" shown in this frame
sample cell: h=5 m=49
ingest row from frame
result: h=8 m=47
